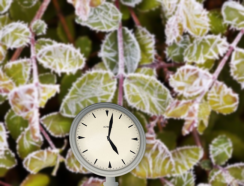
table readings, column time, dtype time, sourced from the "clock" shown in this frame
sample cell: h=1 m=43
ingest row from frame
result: h=5 m=2
